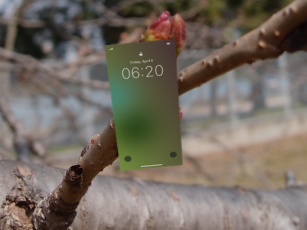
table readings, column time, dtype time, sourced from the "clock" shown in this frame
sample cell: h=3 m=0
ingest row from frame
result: h=6 m=20
